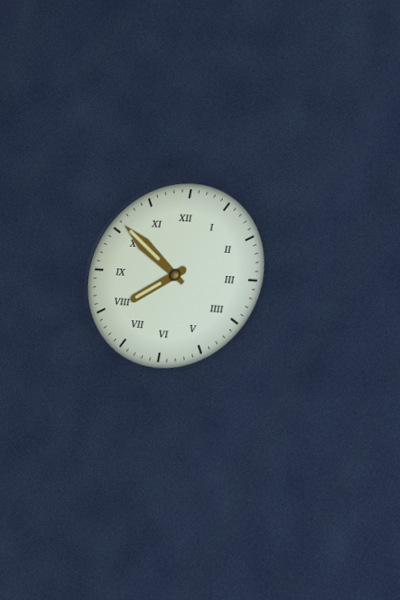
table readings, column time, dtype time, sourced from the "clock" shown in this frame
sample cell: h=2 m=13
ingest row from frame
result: h=7 m=51
